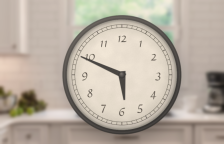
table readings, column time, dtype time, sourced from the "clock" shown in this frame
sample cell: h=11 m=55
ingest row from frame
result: h=5 m=49
